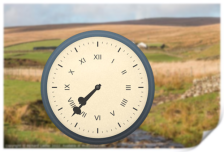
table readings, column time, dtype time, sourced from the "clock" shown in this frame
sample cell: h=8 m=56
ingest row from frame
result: h=7 m=37
